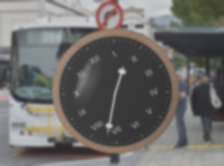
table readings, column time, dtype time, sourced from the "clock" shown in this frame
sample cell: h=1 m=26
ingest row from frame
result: h=1 m=37
